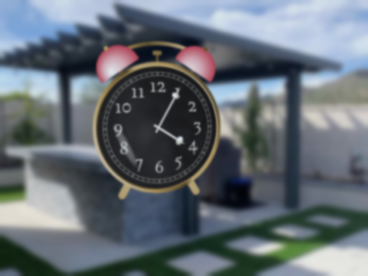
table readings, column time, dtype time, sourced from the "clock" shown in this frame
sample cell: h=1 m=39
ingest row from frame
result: h=4 m=5
